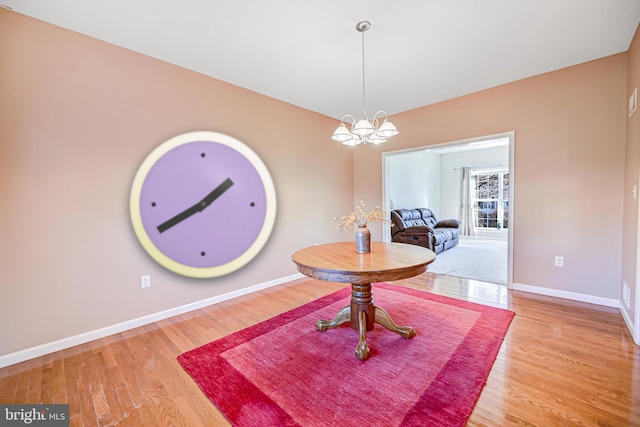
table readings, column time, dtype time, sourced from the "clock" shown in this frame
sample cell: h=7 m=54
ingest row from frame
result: h=1 m=40
